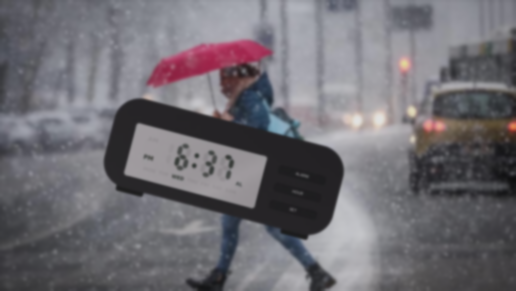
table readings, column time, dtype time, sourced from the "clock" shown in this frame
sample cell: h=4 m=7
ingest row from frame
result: h=6 m=37
